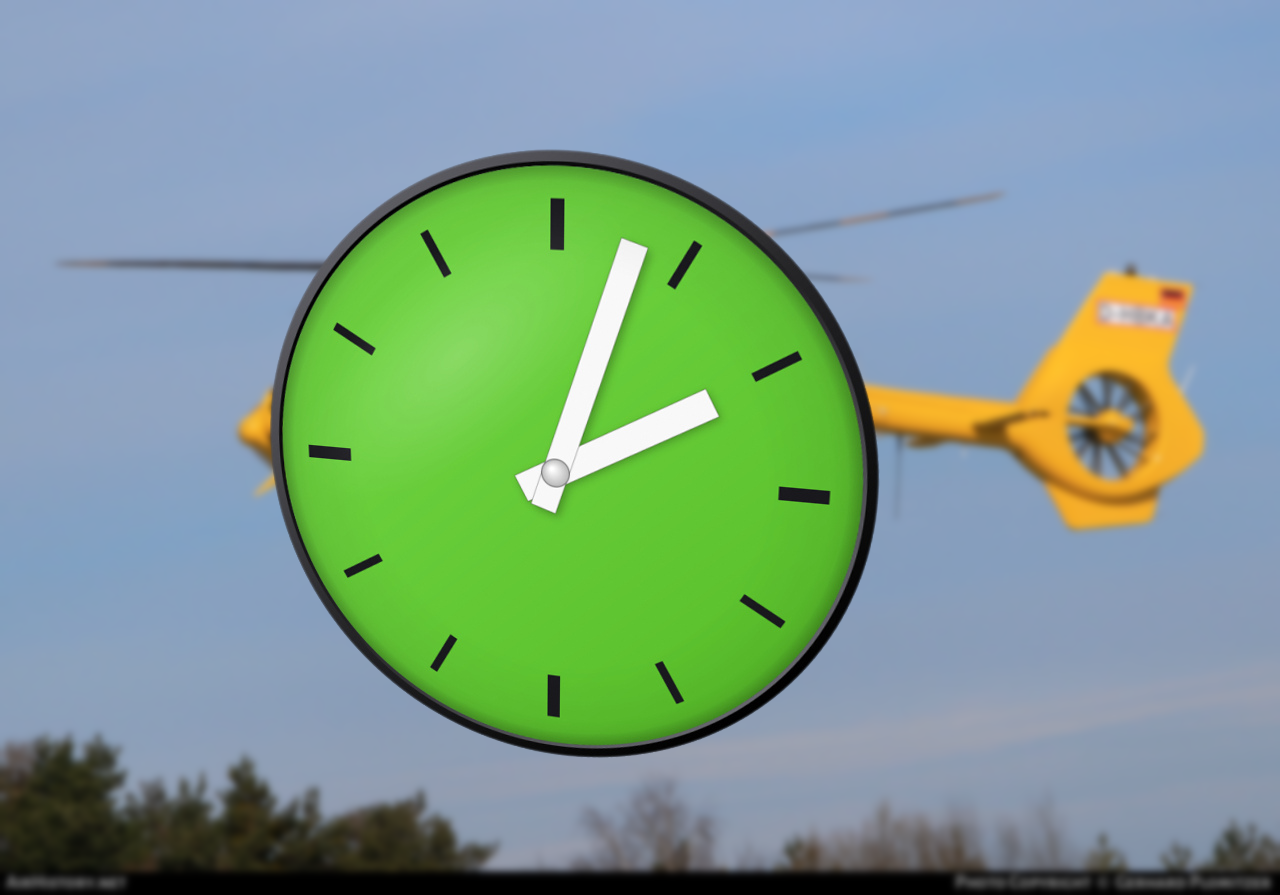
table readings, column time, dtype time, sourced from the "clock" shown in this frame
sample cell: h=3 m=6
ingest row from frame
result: h=2 m=3
